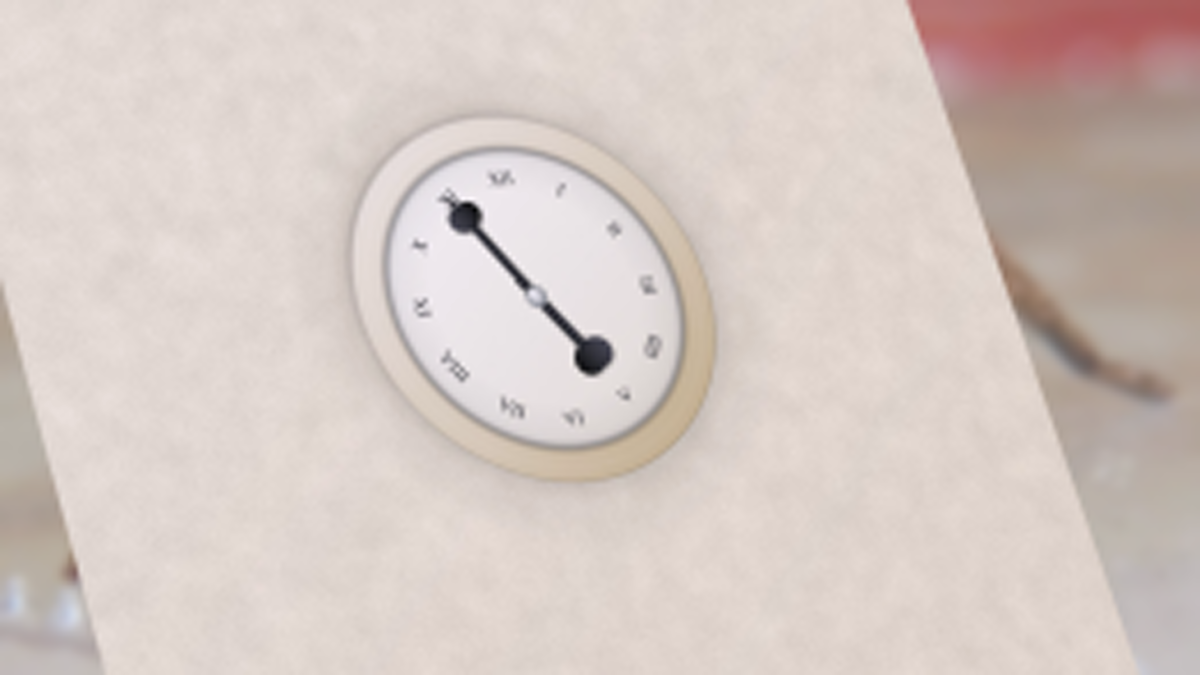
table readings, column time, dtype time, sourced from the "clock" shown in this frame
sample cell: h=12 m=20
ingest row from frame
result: h=4 m=55
